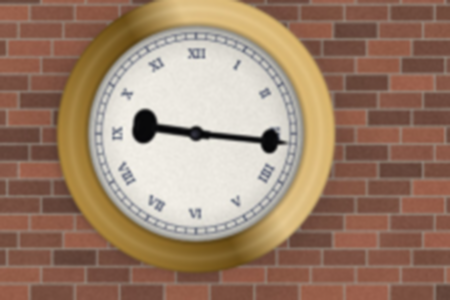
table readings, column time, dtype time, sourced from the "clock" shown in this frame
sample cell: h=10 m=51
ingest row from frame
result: h=9 m=16
